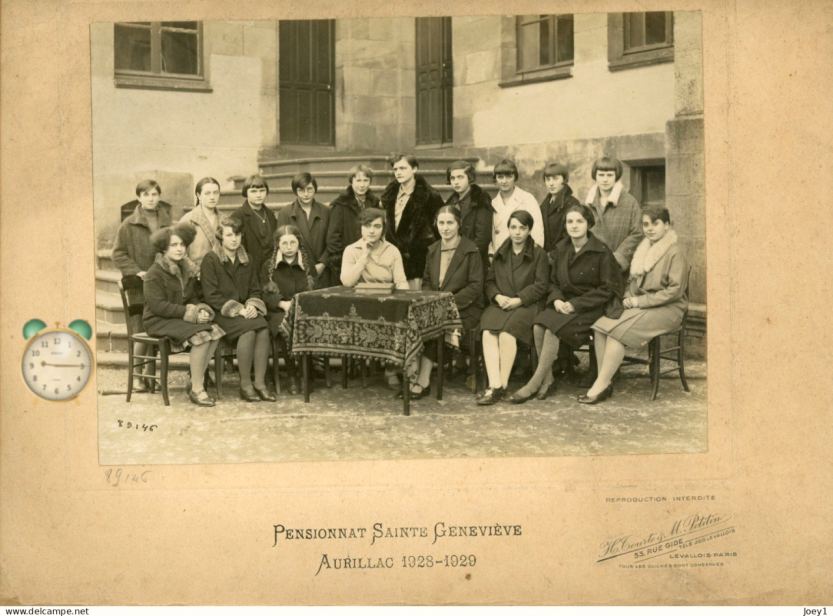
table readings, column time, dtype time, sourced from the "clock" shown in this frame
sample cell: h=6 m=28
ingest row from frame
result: h=9 m=15
